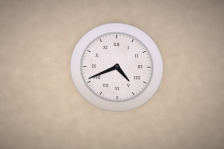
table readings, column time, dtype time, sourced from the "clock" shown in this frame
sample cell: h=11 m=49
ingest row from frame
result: h=4 m=41
